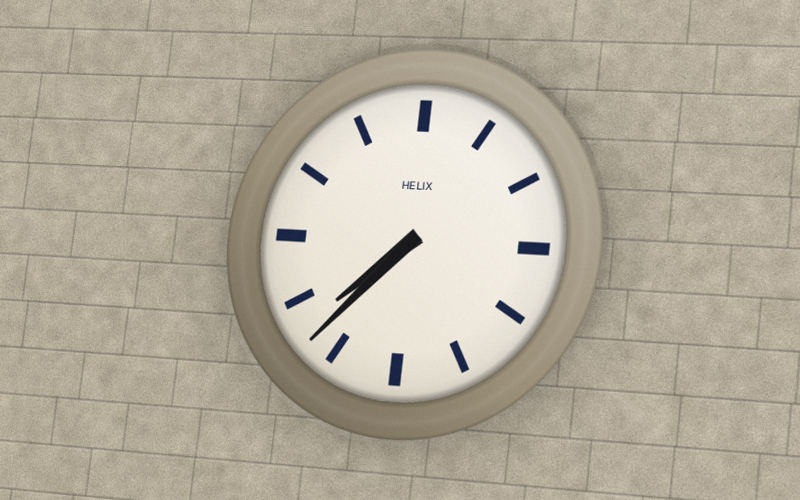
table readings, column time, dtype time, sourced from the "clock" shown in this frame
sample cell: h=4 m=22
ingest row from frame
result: h=7 m=37
